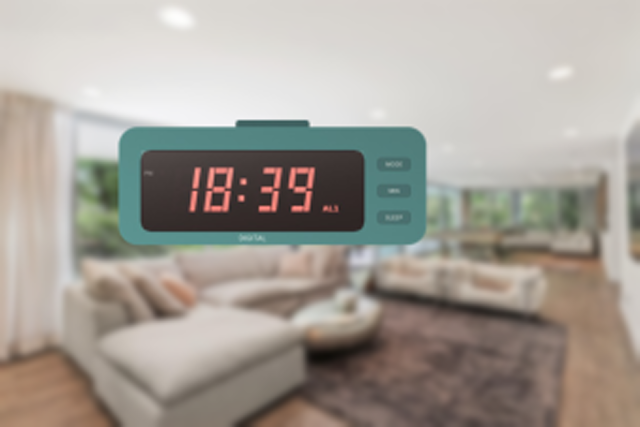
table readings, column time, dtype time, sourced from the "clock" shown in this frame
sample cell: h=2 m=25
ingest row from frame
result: h=18 m=39
